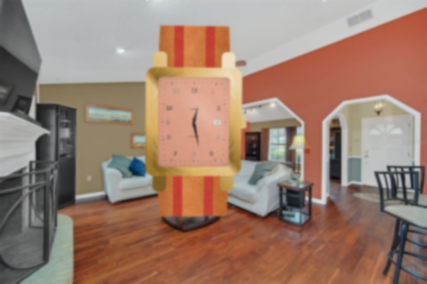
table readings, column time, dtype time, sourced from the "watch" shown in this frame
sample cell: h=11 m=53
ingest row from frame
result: h=12 m=28
